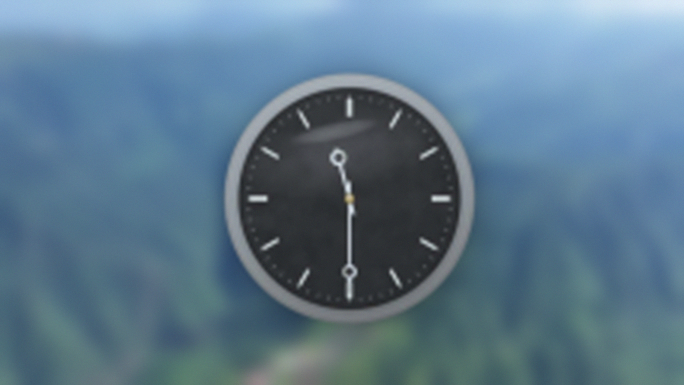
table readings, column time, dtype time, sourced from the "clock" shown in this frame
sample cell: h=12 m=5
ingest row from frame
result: h=11 m=30
